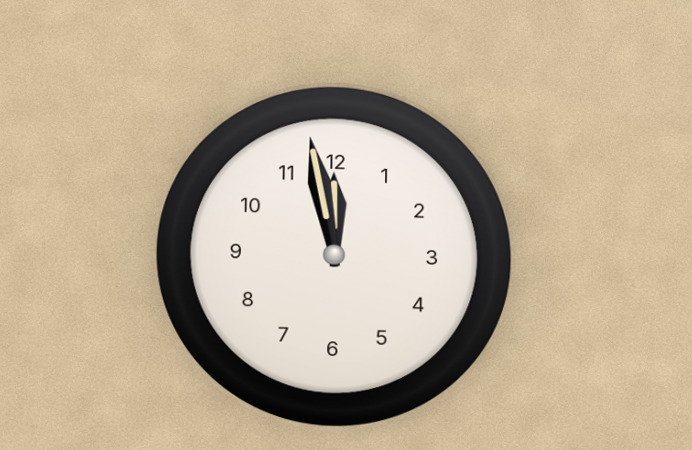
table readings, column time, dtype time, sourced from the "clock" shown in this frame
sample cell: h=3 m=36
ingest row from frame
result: h=11 m=58
